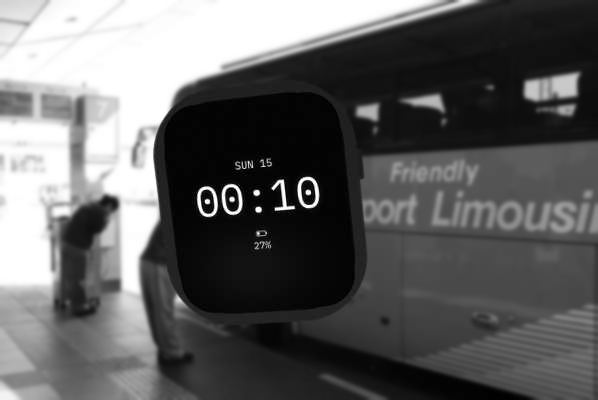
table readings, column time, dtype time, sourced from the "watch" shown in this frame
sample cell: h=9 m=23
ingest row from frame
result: h=0 m=10
